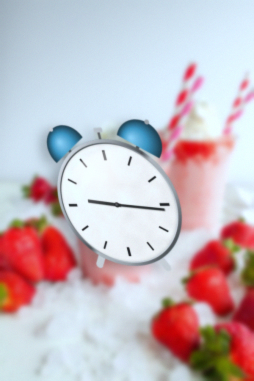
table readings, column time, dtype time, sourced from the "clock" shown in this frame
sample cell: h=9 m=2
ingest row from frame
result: h=9 m=16
